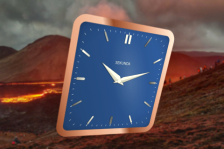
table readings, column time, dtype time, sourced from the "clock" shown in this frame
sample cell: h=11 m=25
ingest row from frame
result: h=10 m=12
